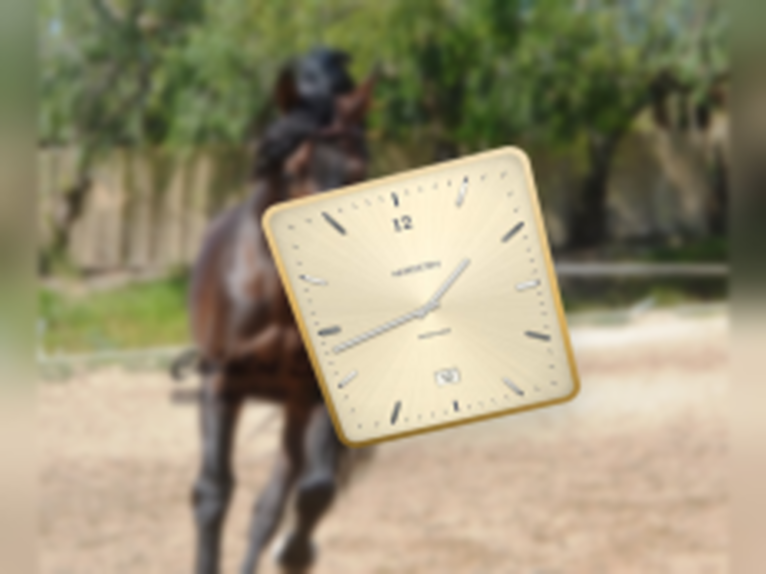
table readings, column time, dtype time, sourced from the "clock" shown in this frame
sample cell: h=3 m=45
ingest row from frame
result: h=1 m=43
